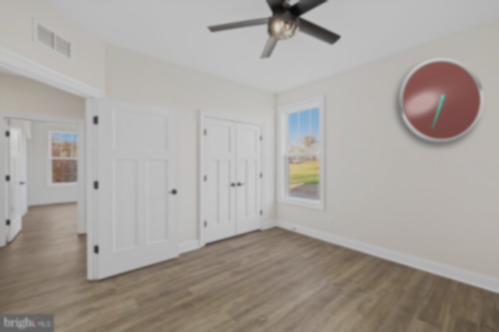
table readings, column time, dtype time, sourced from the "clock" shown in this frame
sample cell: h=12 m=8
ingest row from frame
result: h=6 m=33
